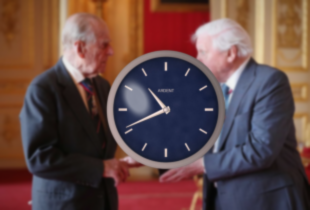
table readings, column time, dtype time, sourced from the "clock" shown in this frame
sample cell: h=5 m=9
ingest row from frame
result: h=10 m=41
